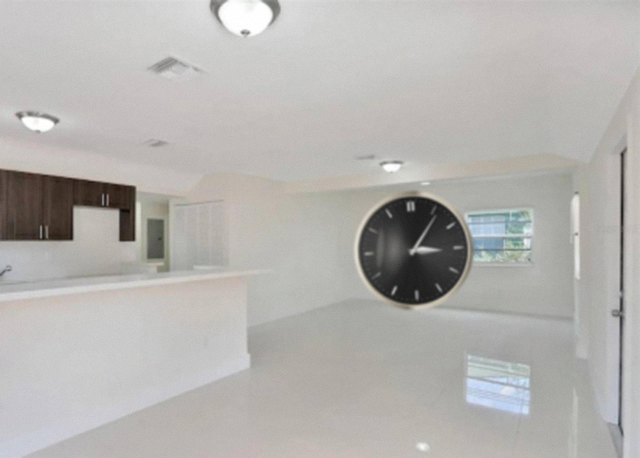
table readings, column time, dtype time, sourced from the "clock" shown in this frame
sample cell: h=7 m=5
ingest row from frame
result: h=3 m=6
